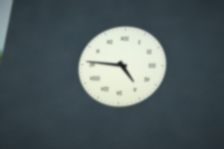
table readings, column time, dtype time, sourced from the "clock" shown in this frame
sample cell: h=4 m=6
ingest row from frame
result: h=4 m=46
